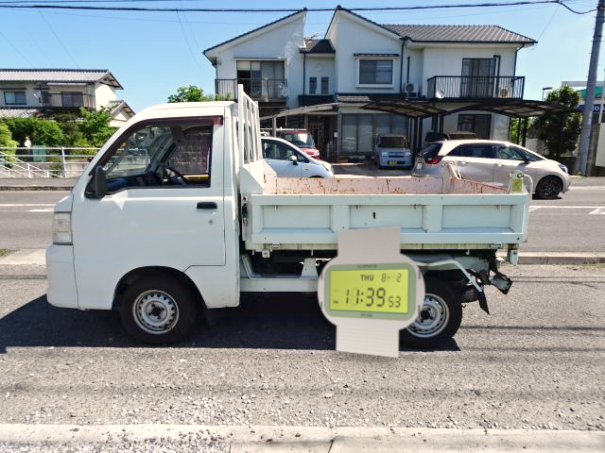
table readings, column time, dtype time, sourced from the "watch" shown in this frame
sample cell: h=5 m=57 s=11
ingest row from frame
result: h=11 m=39 s=53
